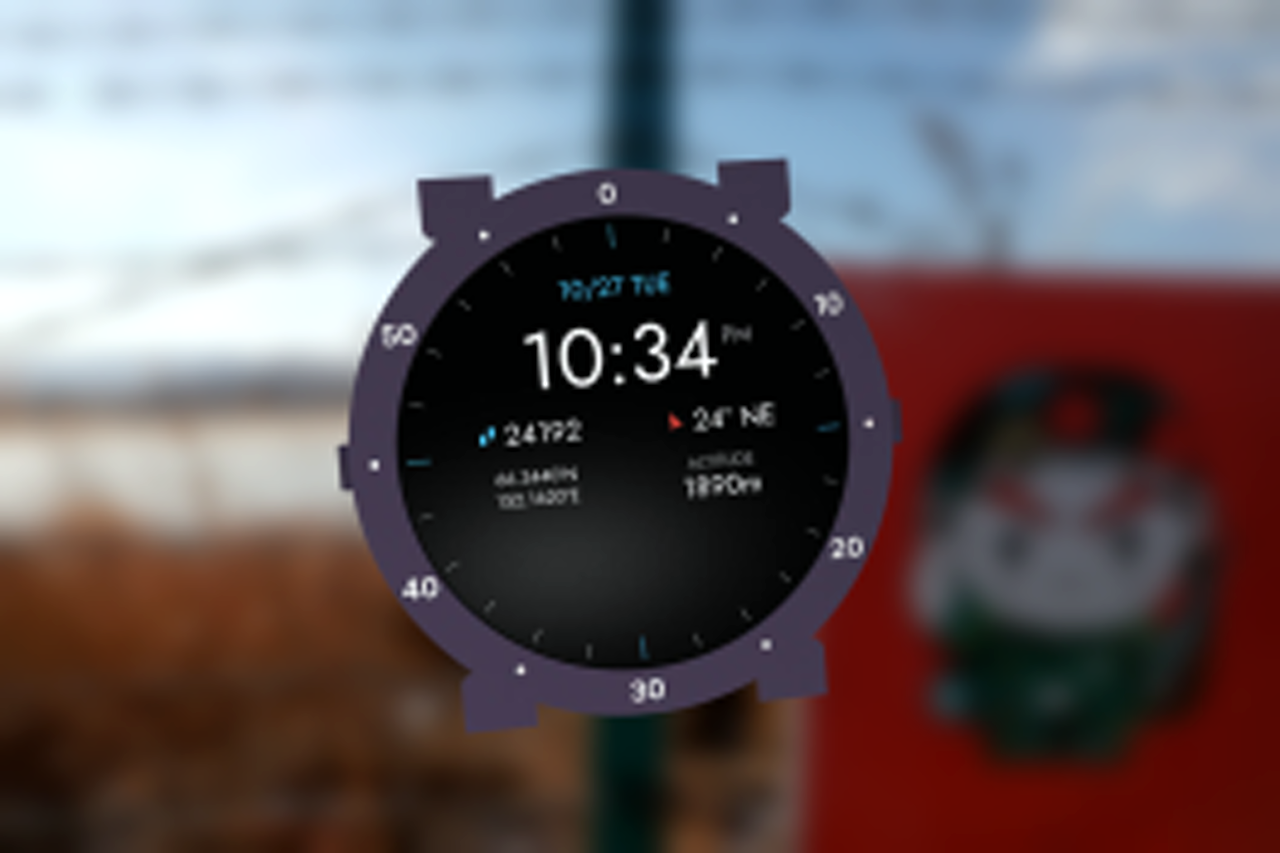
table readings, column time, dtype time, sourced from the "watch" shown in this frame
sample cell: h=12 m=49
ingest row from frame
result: h=10 m=34
